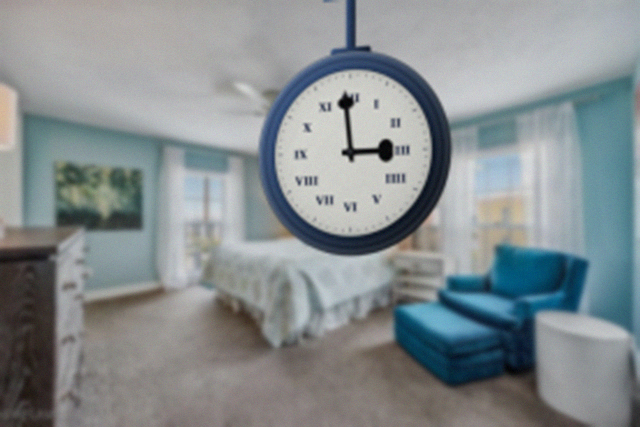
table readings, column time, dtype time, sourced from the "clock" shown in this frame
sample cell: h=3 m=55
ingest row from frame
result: h=2 m=59
